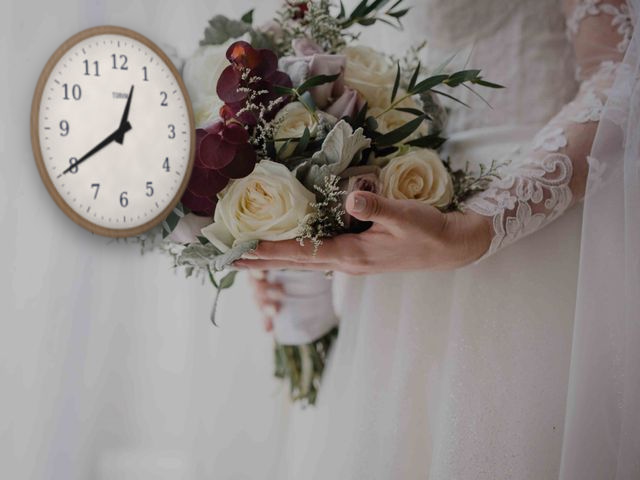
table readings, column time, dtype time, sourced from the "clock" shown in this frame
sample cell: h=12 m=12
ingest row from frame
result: h=12 m=40
